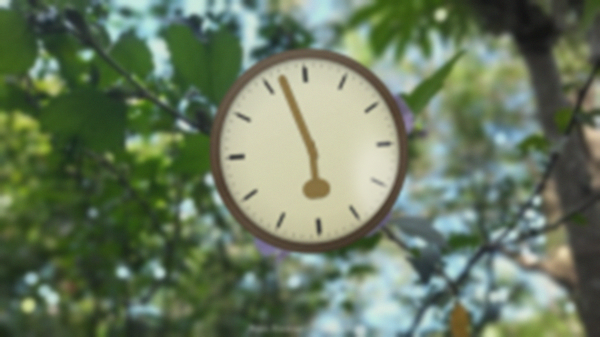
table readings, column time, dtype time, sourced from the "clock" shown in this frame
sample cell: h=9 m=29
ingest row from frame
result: h=5 m=57
